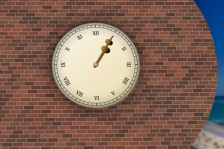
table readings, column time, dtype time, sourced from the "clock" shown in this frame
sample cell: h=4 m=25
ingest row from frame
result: h=1 m=5
